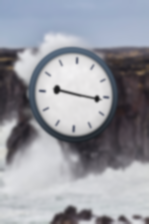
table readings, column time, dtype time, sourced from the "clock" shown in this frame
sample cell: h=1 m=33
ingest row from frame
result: h=9 m=16
